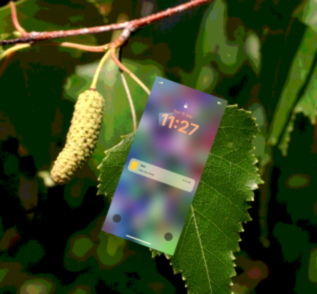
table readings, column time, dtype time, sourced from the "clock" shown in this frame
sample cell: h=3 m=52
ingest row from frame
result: h=11 m=27
